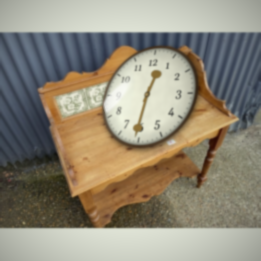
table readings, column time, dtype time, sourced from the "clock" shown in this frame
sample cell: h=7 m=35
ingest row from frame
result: h=12 m=31
